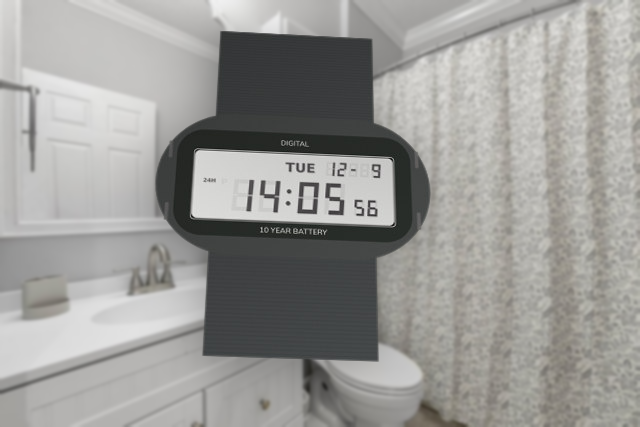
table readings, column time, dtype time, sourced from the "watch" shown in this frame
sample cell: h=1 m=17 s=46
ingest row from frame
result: h=14 m=5 s=56
